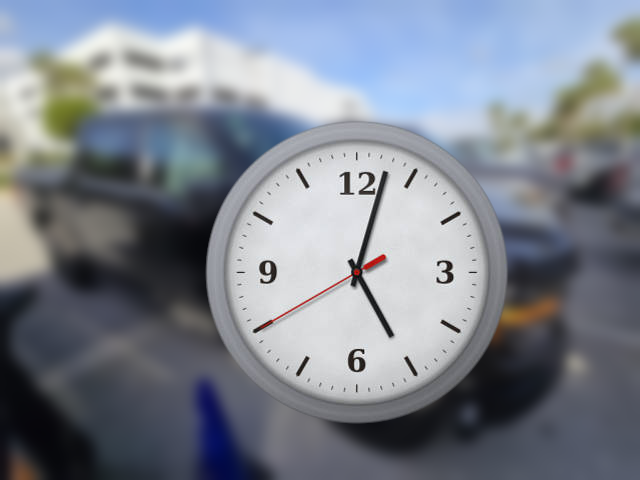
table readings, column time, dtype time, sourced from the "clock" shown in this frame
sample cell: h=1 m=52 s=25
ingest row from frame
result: h=5 m=2 s=40
